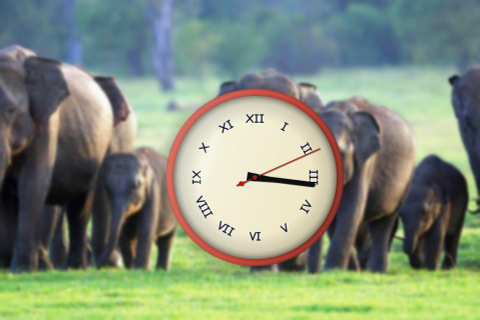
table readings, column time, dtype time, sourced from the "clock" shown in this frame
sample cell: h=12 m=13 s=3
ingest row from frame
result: h=3 m=16 s=11
